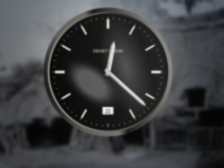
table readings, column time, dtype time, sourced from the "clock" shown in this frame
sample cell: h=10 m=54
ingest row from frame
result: h=12 m=22
